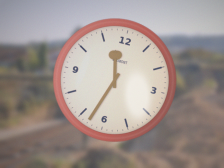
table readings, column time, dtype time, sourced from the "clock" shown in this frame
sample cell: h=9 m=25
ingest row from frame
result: h=11 m=33
